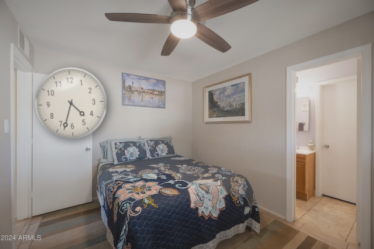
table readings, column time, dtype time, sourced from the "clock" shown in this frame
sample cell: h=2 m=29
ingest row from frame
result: h=4 m=33
